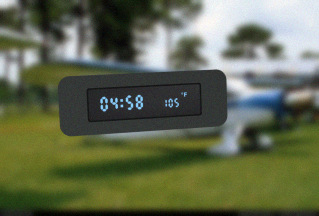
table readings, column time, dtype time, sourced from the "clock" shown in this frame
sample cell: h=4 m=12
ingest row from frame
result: h=4 m=58
